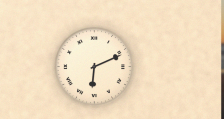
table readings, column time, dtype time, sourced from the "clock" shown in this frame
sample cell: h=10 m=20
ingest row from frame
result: h=6 m=11
